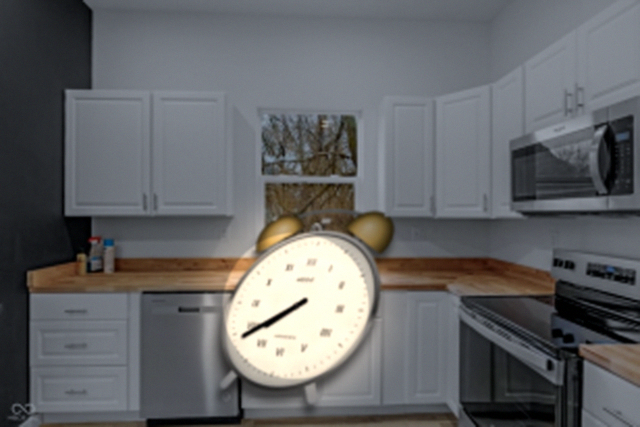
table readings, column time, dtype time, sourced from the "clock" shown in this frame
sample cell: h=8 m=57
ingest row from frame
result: h=7 m=39
